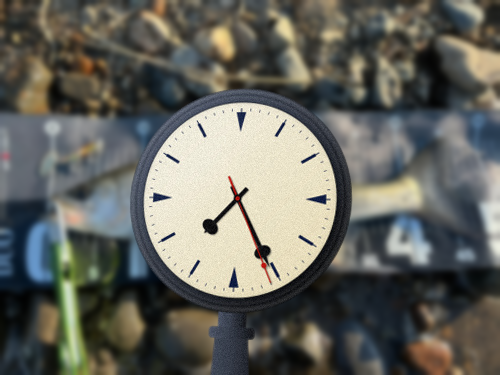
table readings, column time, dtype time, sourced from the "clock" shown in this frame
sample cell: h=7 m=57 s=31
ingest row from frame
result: h=7 m=25 s=26
